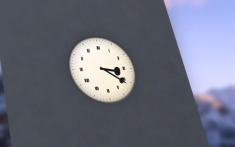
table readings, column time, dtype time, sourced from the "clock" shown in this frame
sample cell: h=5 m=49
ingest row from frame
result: h=3 m=21
